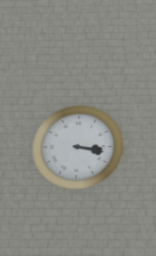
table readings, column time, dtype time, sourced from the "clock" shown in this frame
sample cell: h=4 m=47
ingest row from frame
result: h=3 m=17
